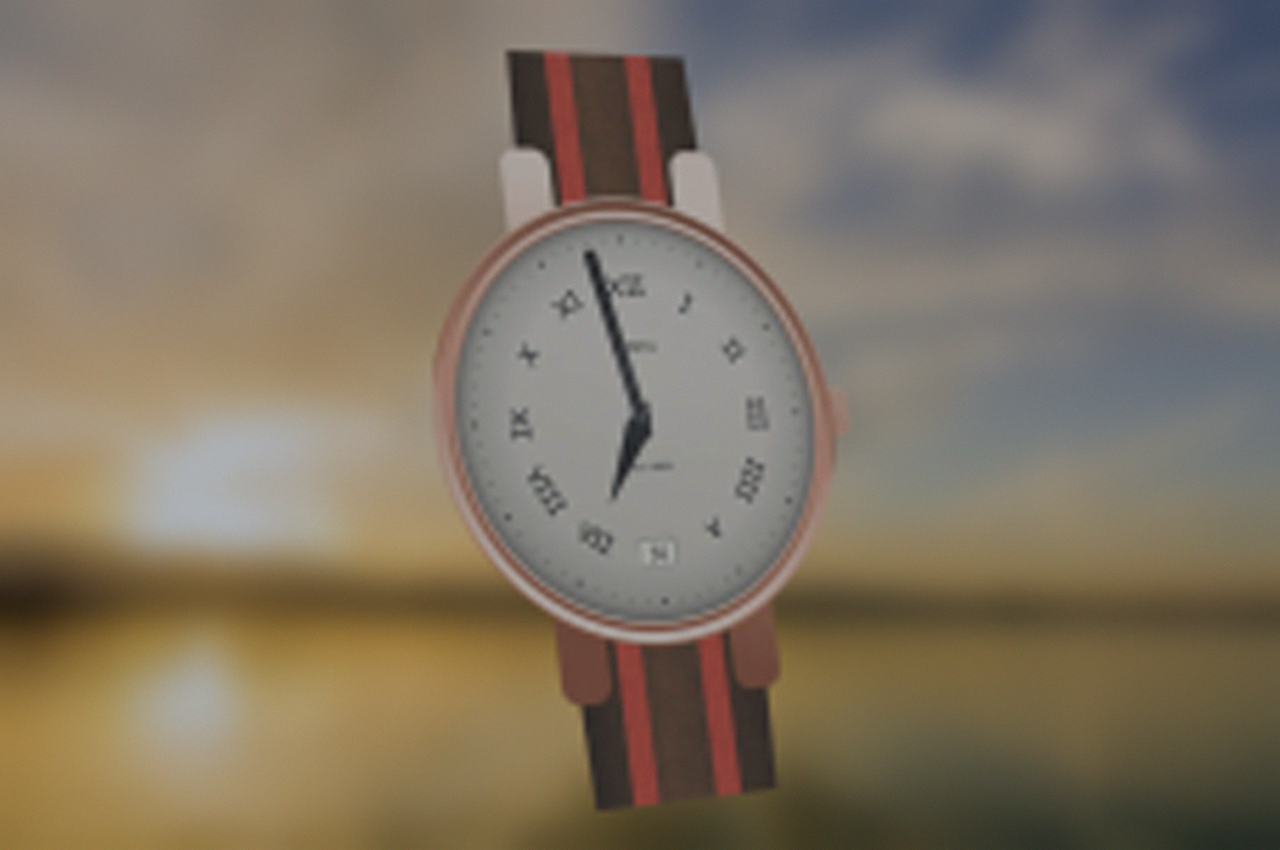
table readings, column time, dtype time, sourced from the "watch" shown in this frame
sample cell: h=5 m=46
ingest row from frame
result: h=6 m=58
